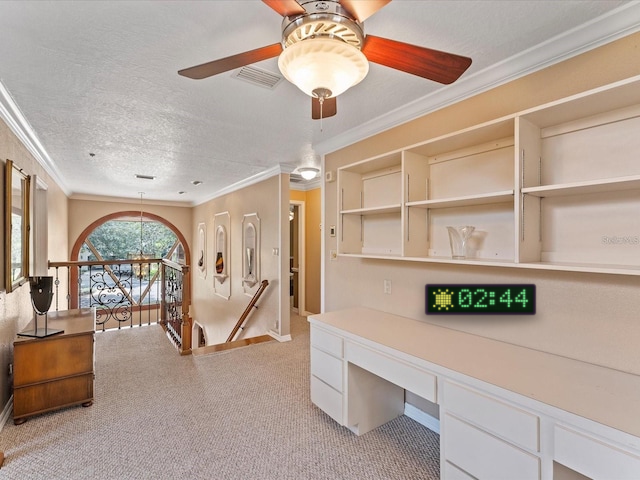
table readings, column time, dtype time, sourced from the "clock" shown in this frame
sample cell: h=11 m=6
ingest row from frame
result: h=2 m=44
